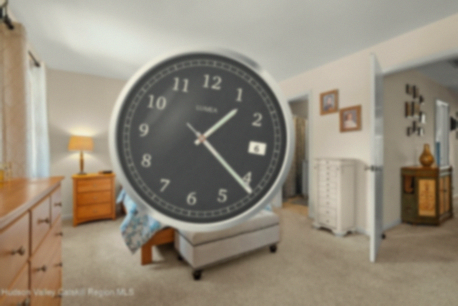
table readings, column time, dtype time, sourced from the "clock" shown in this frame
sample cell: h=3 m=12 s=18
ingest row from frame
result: h=1 m=21 s=21
